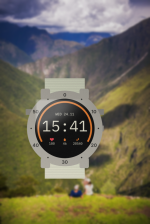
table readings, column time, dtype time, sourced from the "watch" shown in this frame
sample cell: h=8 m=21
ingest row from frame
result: h=15 m=41
